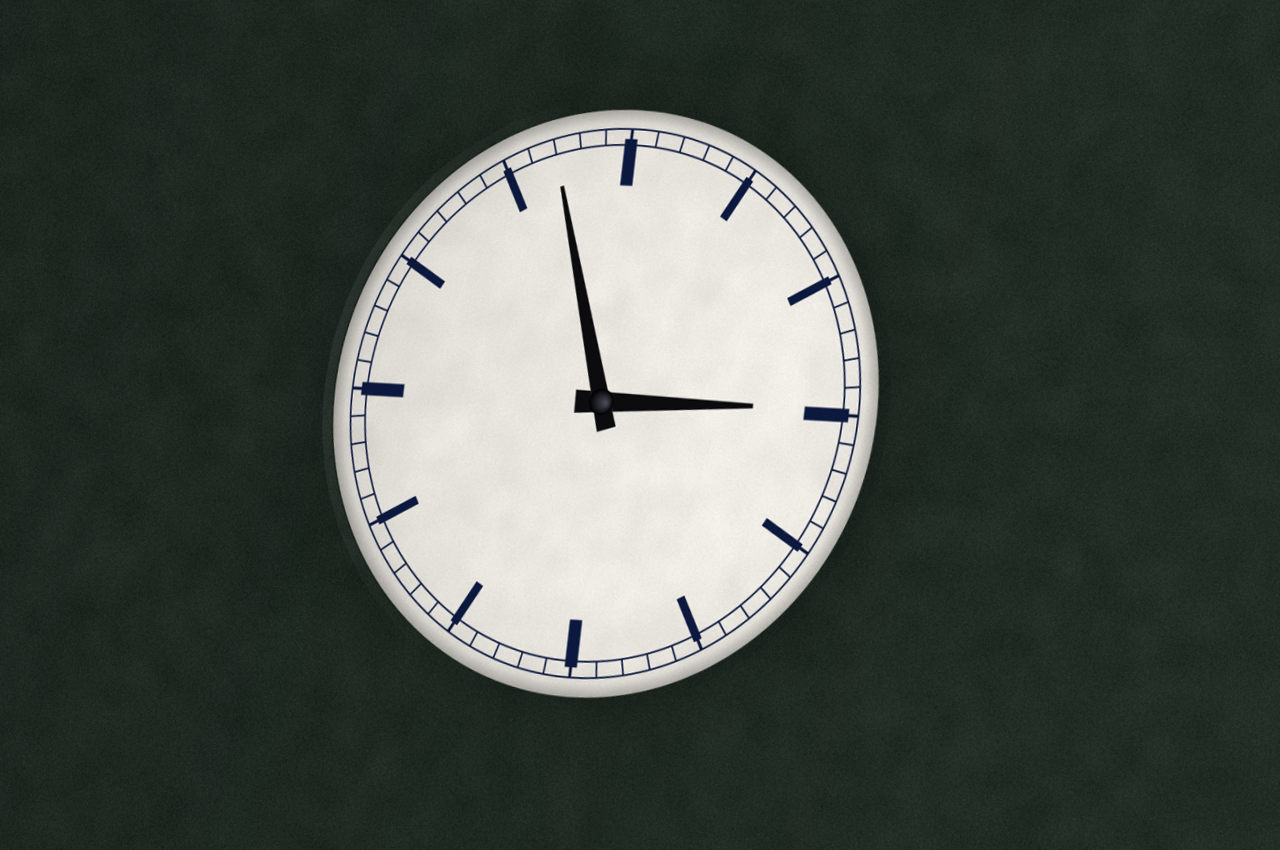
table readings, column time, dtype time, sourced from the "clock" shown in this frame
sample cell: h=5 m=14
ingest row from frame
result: h=2 m=57
